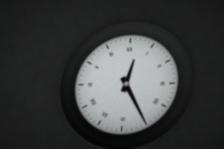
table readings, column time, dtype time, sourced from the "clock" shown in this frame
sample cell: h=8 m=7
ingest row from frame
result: h=12 m=25
